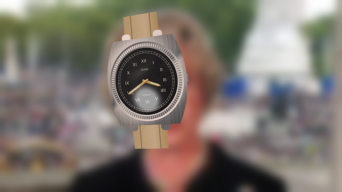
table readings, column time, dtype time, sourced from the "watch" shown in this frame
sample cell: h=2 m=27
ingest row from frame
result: h=3 m=40
